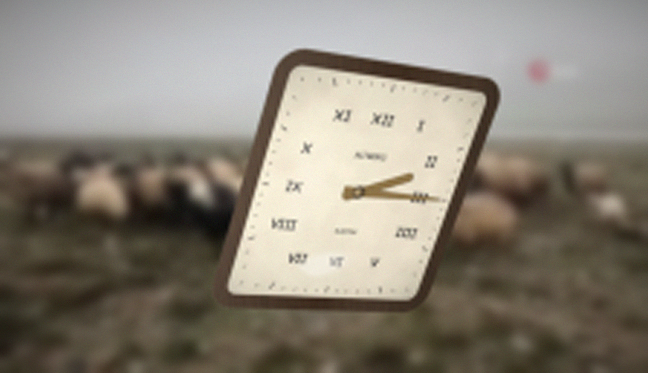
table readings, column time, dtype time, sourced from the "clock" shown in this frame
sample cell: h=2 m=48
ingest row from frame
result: h=2 m=15
